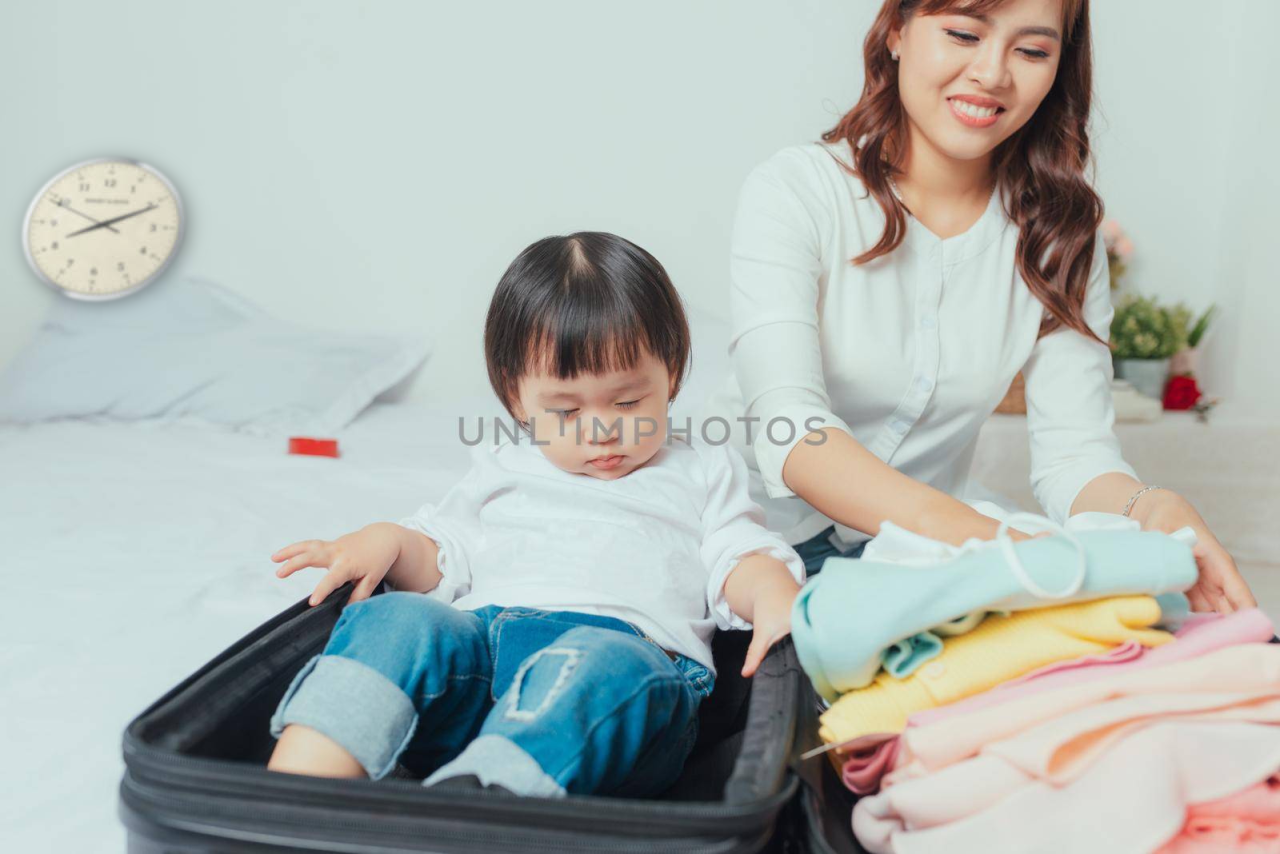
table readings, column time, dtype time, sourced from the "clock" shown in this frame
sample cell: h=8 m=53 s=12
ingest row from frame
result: h=8 m=10 s=49
